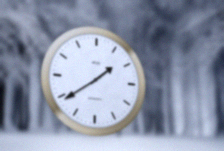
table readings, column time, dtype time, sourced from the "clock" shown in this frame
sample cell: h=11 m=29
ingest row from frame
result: h=1 m=39
